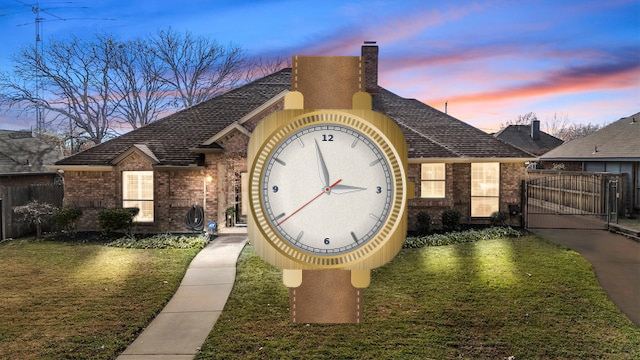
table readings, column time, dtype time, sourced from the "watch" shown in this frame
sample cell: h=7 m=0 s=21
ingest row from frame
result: h=2 m=57 s=39
